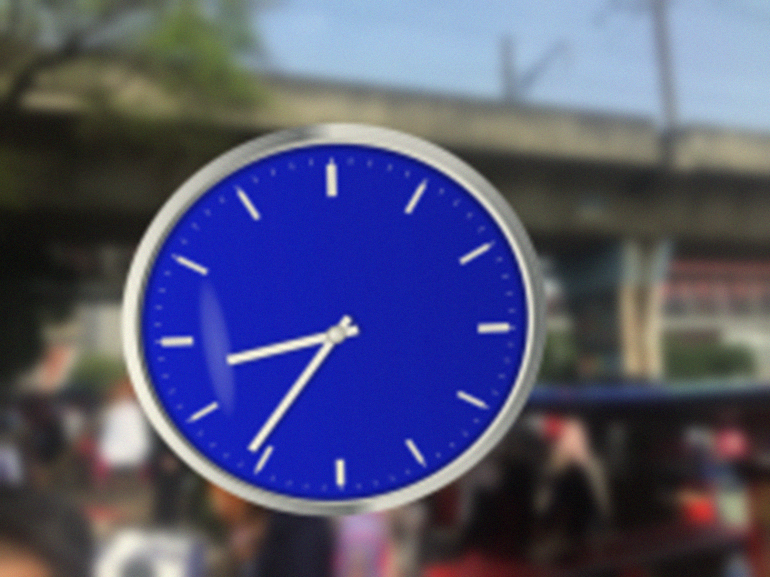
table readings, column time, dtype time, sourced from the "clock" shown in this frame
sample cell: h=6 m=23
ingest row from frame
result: h=8 m=36
